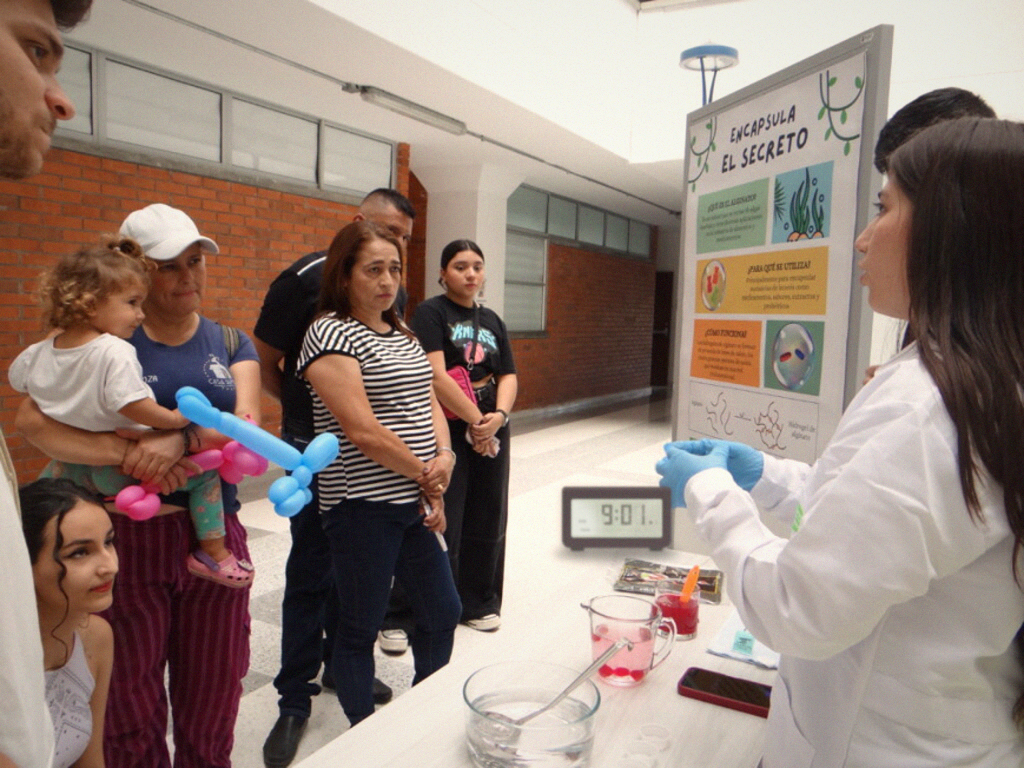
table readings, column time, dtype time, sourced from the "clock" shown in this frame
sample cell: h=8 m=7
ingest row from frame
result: h=9 m=1
